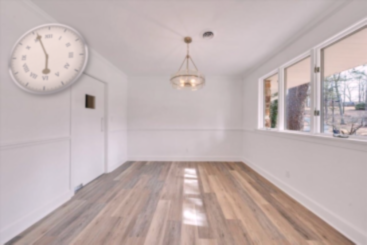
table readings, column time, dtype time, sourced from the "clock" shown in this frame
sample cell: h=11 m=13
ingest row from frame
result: h=5 m=56
